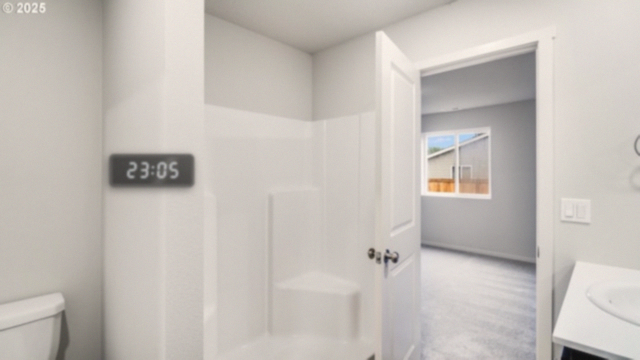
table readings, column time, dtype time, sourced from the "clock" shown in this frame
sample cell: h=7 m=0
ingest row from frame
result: h=23 m=5
